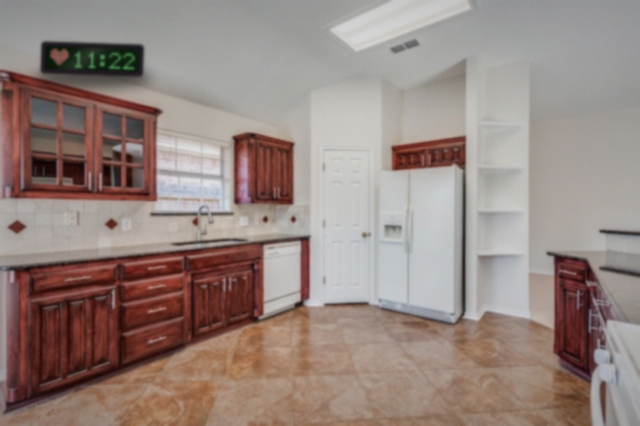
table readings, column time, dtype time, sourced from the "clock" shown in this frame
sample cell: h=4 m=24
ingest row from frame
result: h=11 m=22
